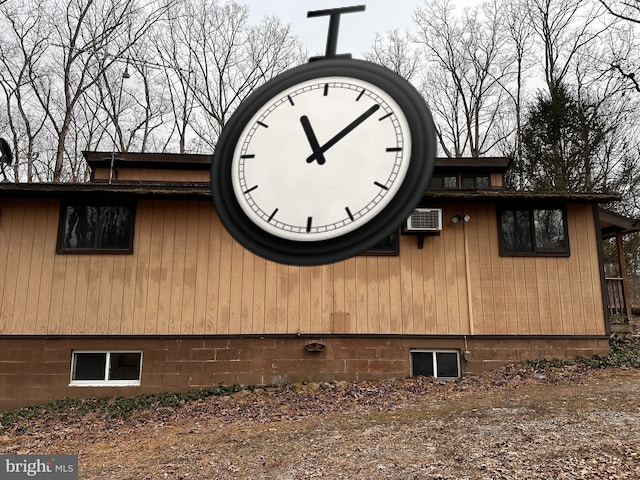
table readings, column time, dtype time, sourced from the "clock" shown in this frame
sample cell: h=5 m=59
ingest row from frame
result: h=11 m=8
